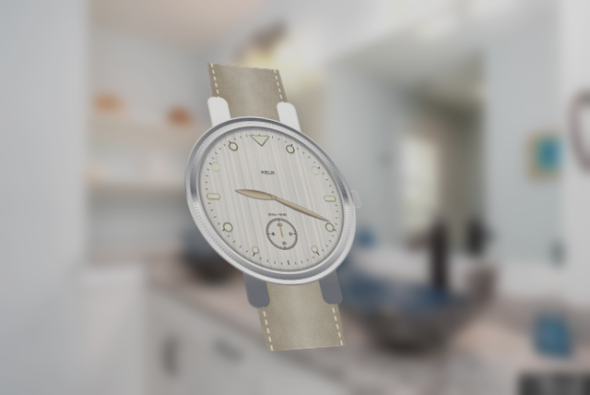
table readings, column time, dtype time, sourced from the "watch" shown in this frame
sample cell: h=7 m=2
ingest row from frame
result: h=9 m=19
